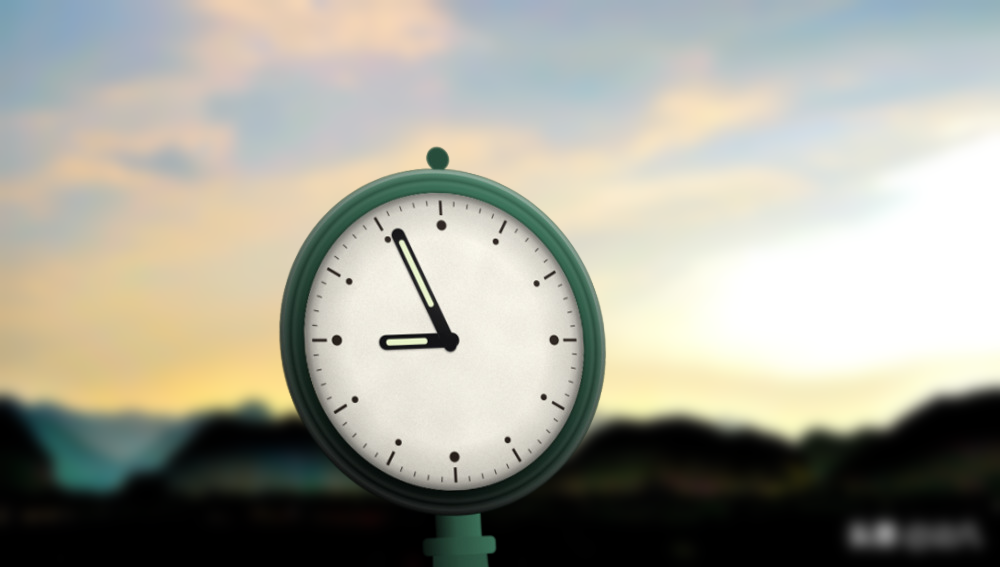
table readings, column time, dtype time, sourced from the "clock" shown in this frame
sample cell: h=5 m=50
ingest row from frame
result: h=8 m=56
